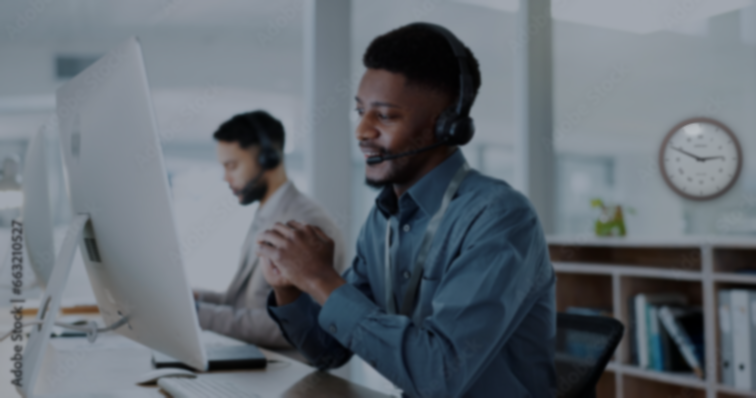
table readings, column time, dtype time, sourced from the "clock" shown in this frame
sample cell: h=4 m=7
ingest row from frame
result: h=2 m=49
